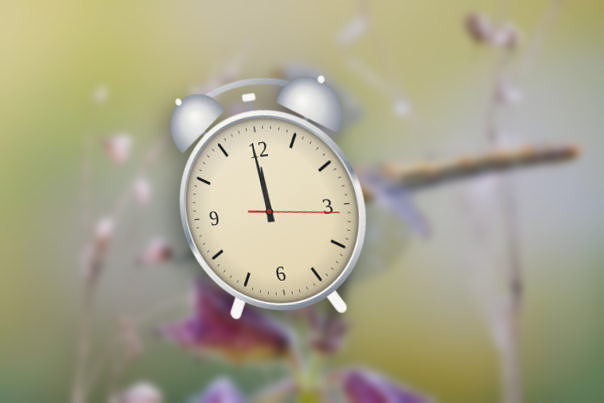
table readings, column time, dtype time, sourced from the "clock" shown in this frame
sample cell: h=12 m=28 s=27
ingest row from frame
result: h=11 m=59 s=16
